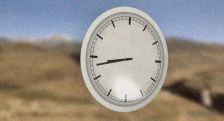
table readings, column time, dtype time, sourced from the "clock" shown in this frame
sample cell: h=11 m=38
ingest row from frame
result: h=8 m=43
